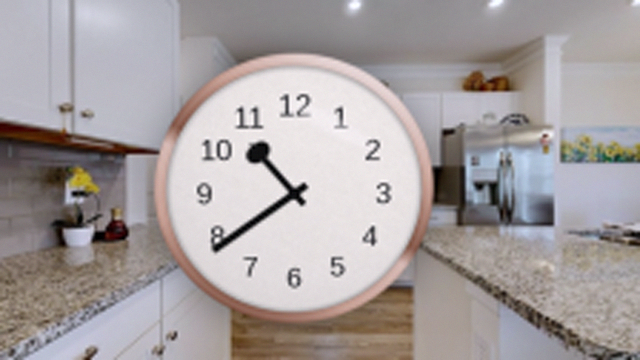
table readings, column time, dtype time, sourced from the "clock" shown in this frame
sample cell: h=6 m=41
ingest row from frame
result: h=10 m=39
